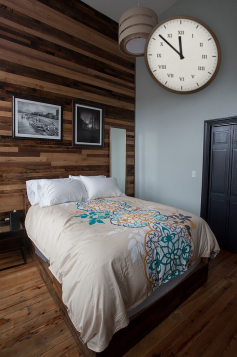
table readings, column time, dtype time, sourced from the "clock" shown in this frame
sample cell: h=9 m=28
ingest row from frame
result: h=11 m=52
